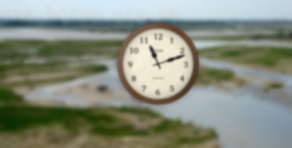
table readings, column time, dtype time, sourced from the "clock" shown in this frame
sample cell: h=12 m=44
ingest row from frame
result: h=11 m=12
